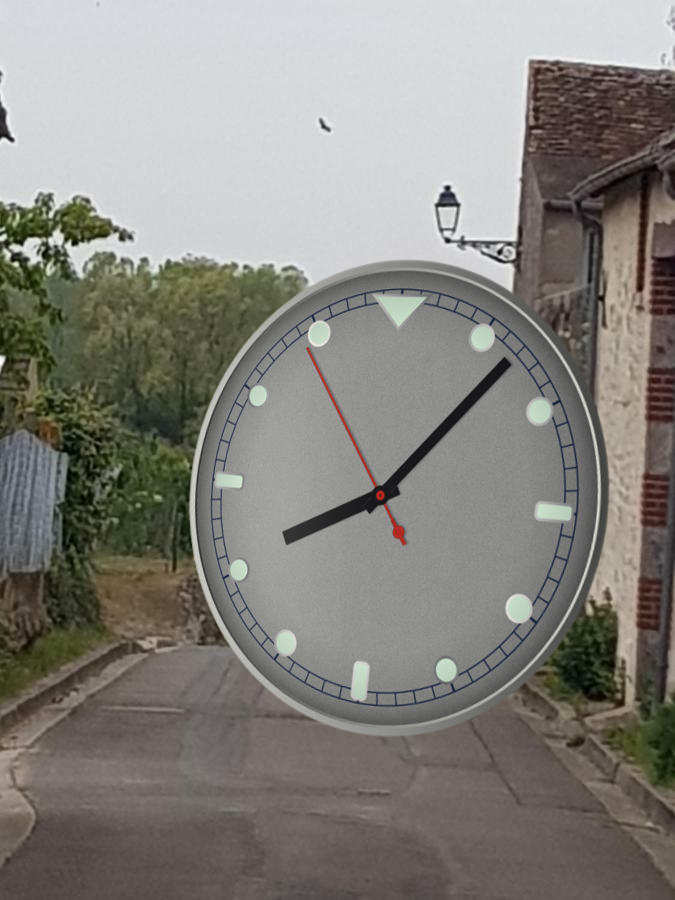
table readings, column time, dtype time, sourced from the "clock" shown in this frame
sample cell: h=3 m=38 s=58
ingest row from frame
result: h=8 m=6 s=54
